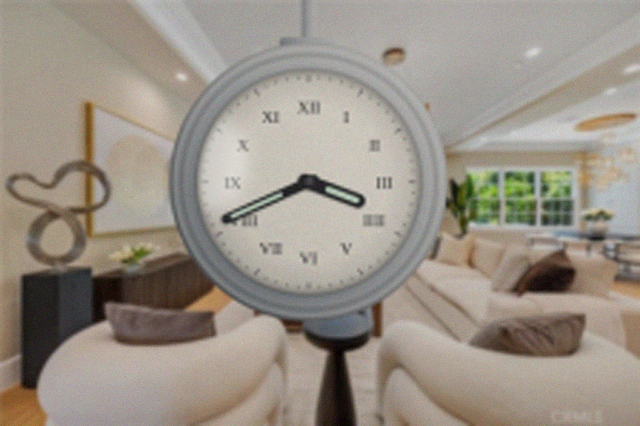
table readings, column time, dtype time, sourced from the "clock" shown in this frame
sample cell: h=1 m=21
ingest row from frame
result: h=3 m=41
